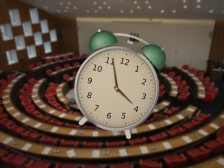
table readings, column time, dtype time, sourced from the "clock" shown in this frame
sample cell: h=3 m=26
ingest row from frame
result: h=3 m=56
